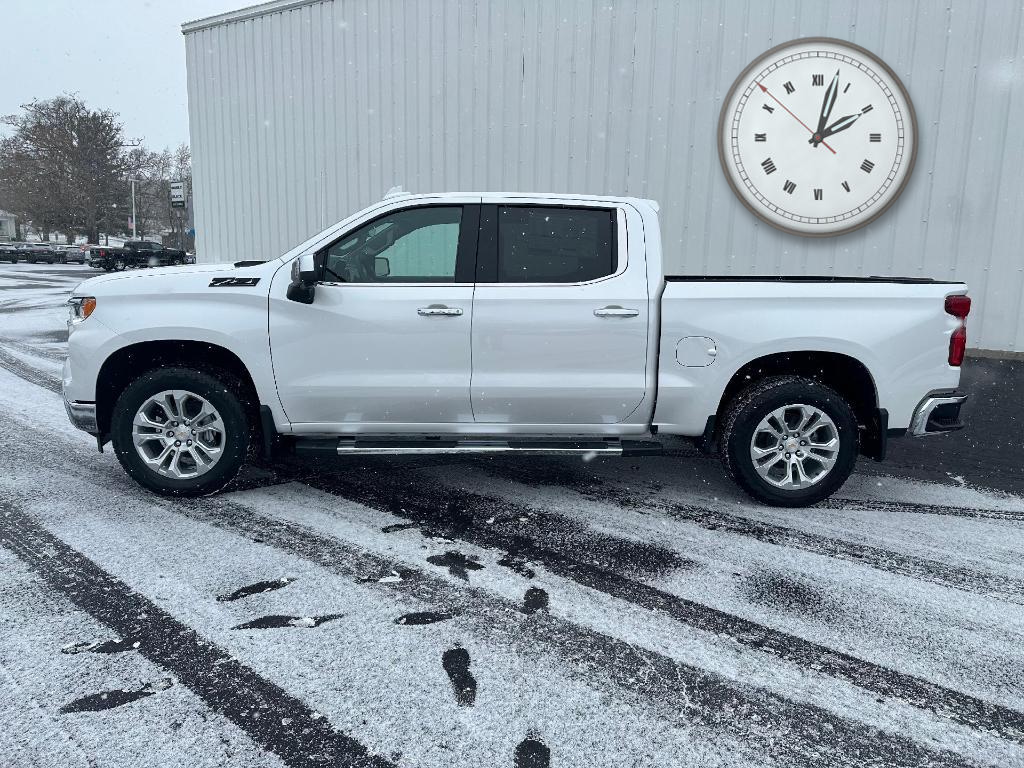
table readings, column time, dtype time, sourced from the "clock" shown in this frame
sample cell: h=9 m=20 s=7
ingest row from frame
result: h=2 m=2 s=52
